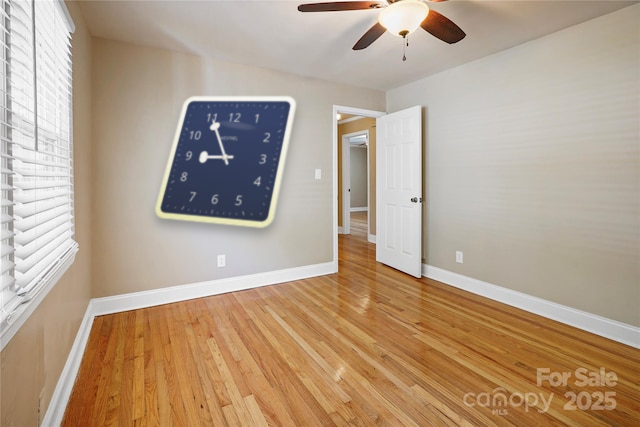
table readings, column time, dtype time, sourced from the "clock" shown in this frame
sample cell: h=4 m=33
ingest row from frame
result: h=8 m=55
